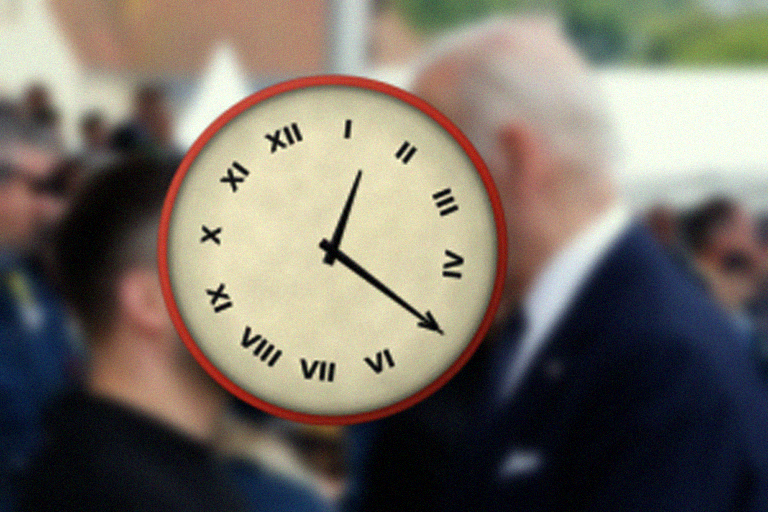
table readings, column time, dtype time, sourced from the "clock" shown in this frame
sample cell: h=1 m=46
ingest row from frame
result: h=1 m=25
